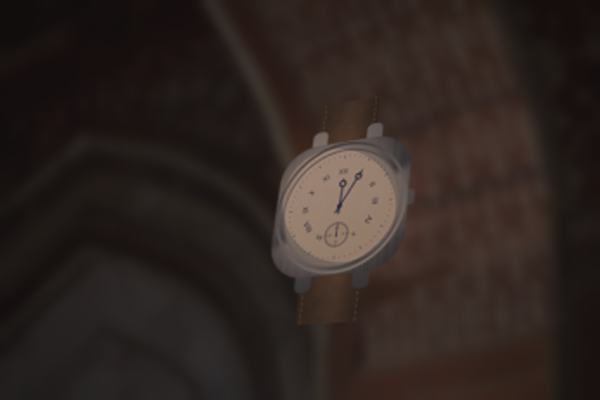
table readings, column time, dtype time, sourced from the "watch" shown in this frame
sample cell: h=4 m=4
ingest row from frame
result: h=12 m=5
